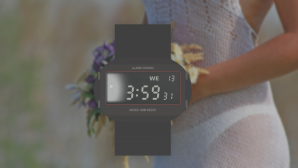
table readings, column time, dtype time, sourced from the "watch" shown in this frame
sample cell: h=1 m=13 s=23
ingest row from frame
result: h=3 m=59 s=31
